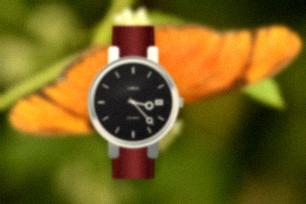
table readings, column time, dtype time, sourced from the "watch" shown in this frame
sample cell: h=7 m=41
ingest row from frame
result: h=3 m=23
